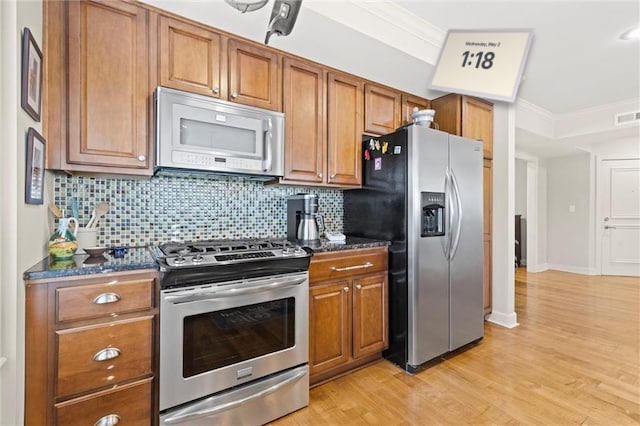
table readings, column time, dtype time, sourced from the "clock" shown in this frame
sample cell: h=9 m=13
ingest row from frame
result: h=1 m=18
